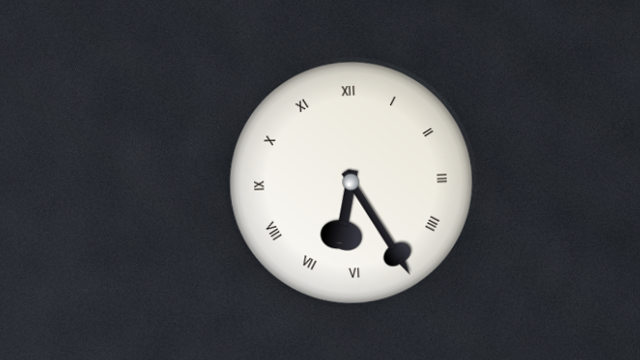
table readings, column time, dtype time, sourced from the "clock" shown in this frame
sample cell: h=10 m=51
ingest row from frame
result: h=6 m=25
